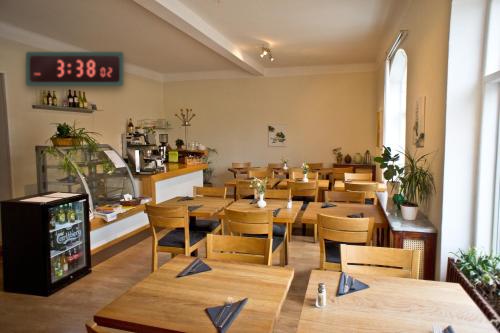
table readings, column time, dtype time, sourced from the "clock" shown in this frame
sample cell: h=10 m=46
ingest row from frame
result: h=3 m=38
